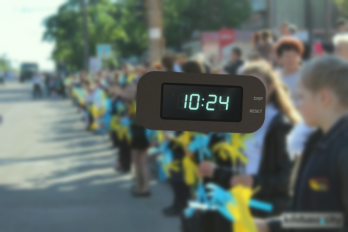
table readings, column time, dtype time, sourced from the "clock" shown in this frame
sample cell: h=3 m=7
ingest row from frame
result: h=10 m=24
